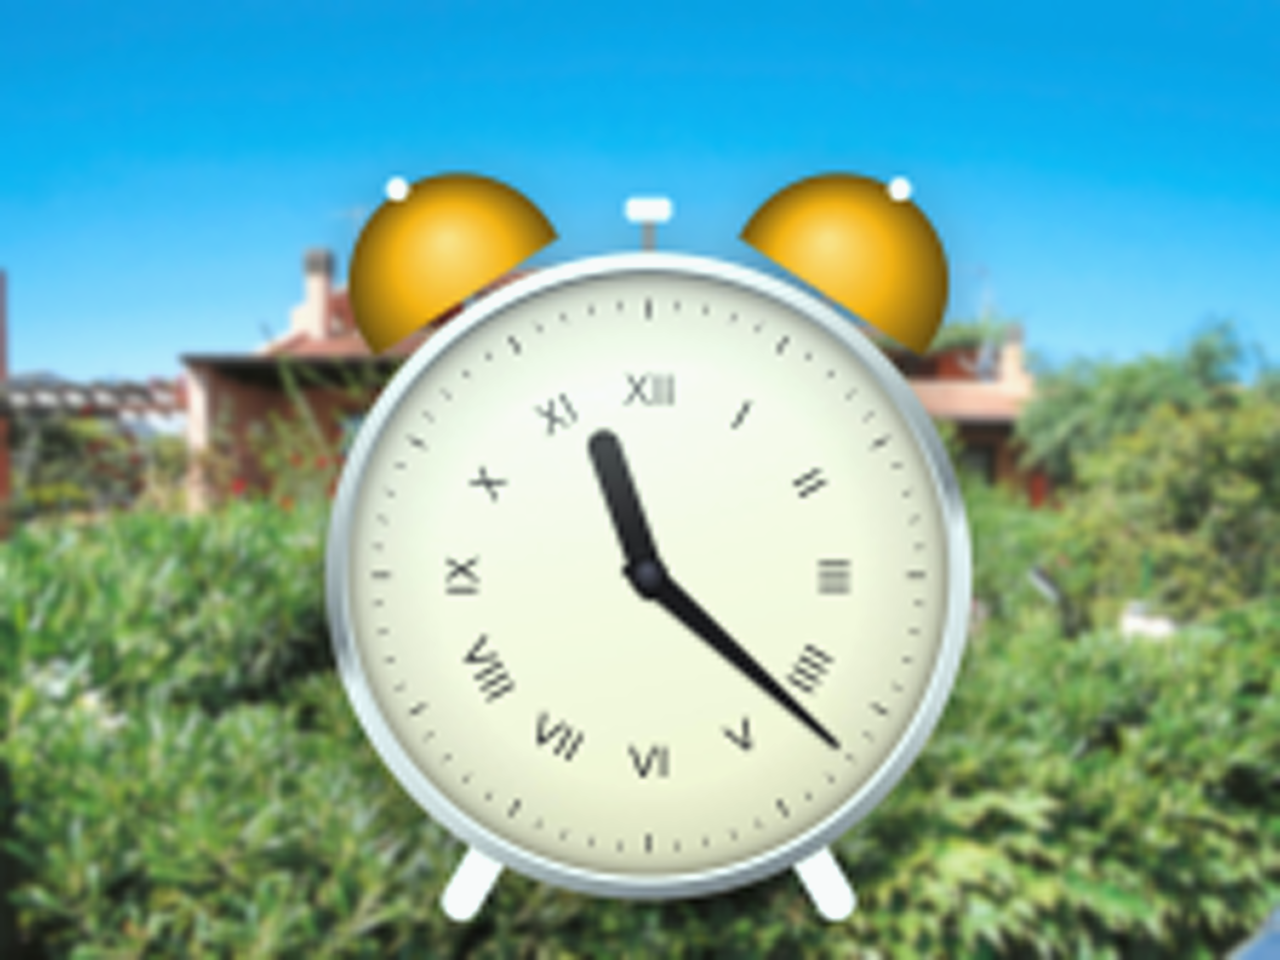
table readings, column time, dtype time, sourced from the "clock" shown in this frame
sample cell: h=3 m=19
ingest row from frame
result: h=11 m=22
